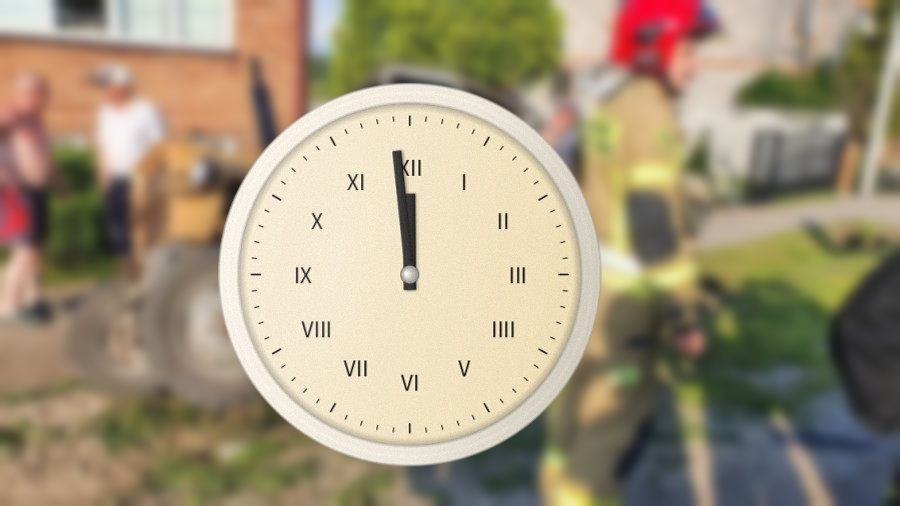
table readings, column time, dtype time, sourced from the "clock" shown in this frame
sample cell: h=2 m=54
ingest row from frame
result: h=11 m=59
